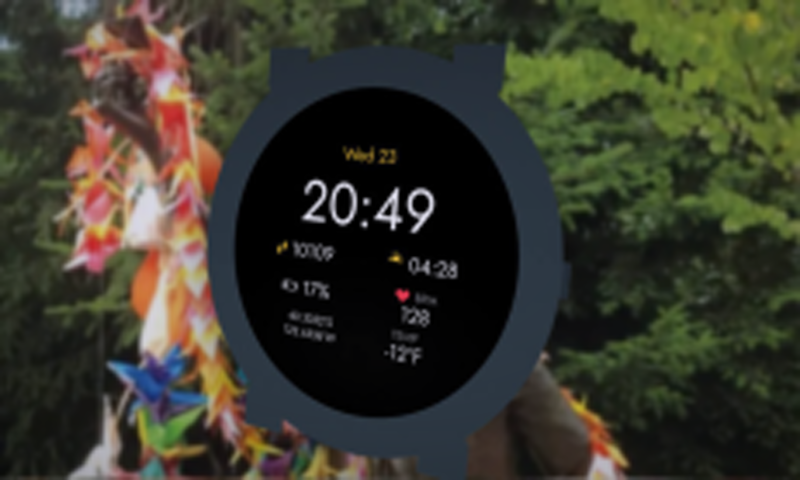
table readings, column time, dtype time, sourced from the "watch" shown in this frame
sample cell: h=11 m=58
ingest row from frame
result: h=20 m=49
